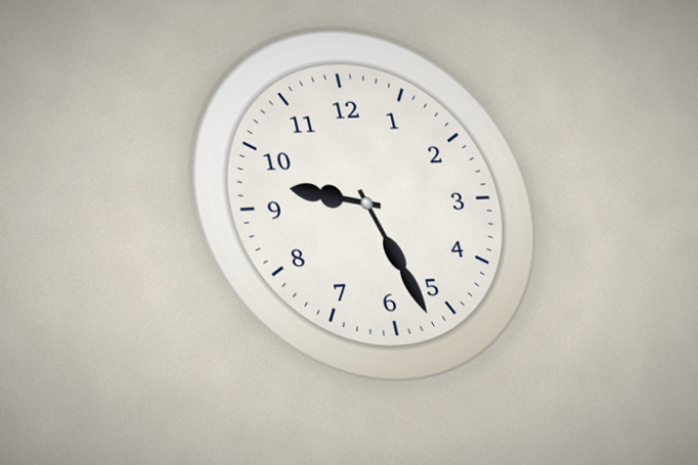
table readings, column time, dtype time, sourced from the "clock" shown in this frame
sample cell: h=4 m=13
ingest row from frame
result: h=9 m=27
